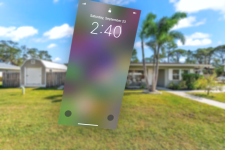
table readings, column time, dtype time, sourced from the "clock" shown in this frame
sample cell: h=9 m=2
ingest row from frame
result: h=2 m=40
